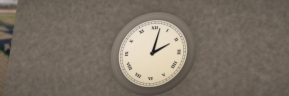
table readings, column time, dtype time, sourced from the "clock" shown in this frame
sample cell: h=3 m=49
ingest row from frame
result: h=2 m=2
